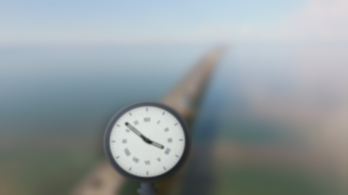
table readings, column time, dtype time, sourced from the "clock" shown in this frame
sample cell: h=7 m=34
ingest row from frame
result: h=3 m=52
